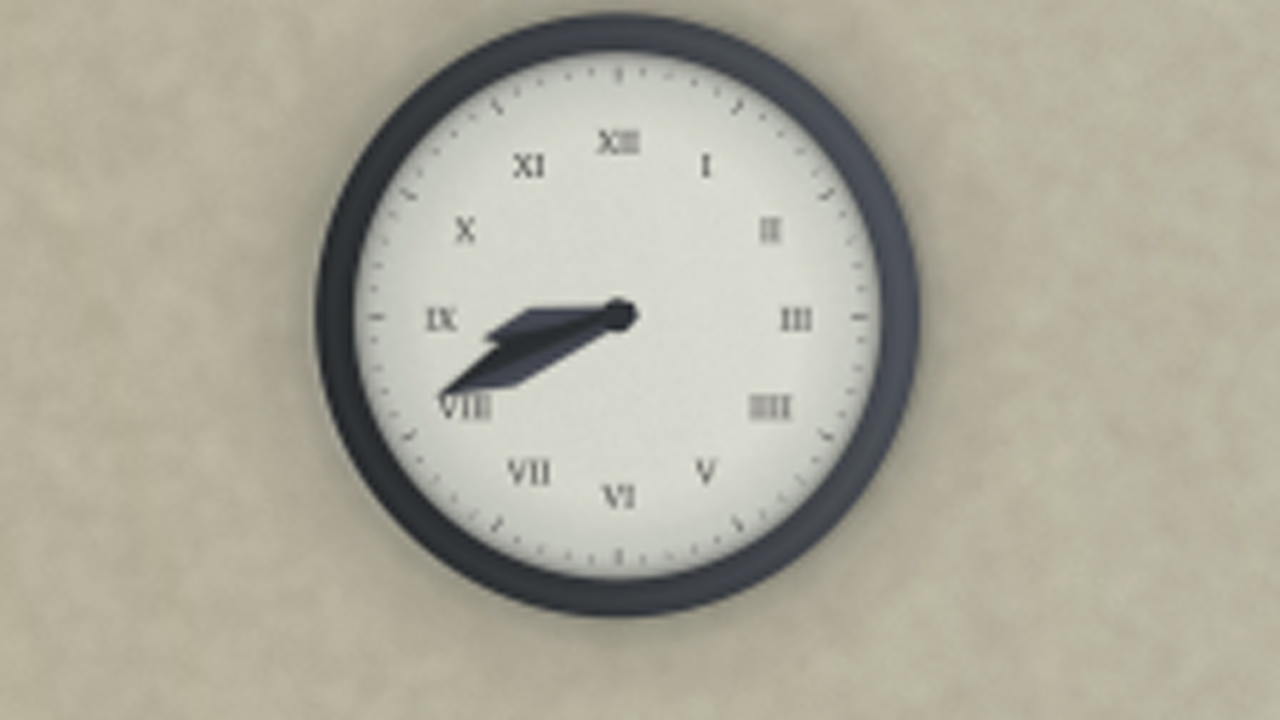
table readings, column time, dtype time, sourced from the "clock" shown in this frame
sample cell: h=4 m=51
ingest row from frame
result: h=8 m=41
